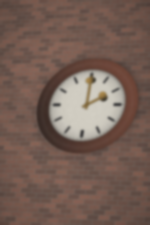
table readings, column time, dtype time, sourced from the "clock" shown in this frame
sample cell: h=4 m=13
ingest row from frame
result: h=2 m=0
